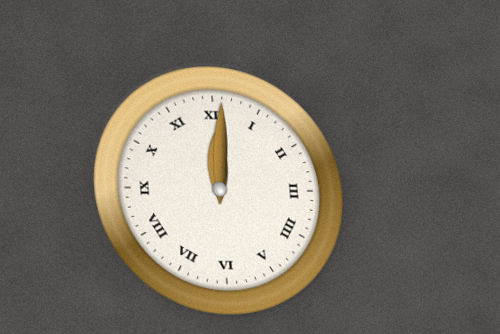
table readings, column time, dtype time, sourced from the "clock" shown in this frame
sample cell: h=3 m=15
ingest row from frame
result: h=12 m=1
